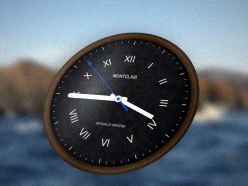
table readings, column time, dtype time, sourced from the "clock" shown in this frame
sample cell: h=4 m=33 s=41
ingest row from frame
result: h=3 m=44 s=52
